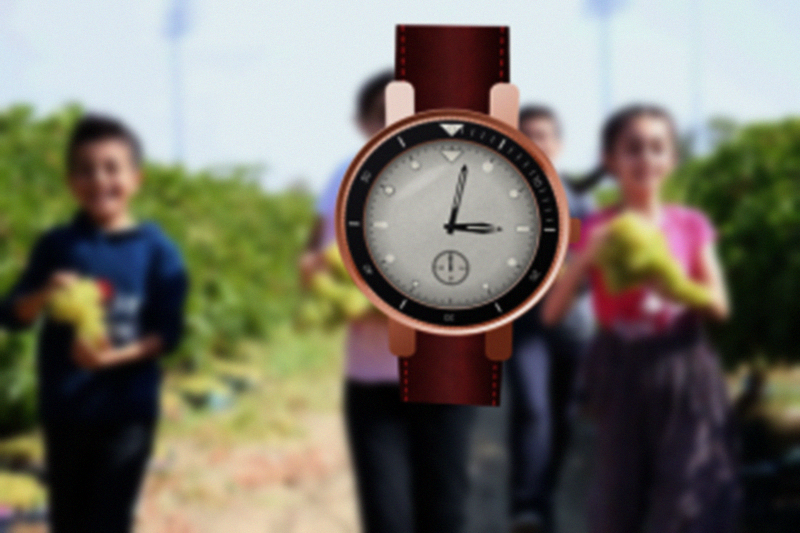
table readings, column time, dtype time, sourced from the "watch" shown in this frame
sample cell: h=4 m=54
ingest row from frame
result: h=3 m=2
